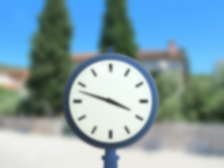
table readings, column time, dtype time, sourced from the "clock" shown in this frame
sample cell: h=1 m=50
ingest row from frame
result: h=3 m=48
